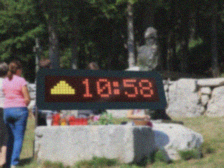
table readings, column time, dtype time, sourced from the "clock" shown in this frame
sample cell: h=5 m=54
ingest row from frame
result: h=10 m=58
